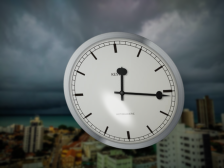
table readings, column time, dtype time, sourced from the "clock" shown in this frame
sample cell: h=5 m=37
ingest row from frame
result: h=12 m=16
